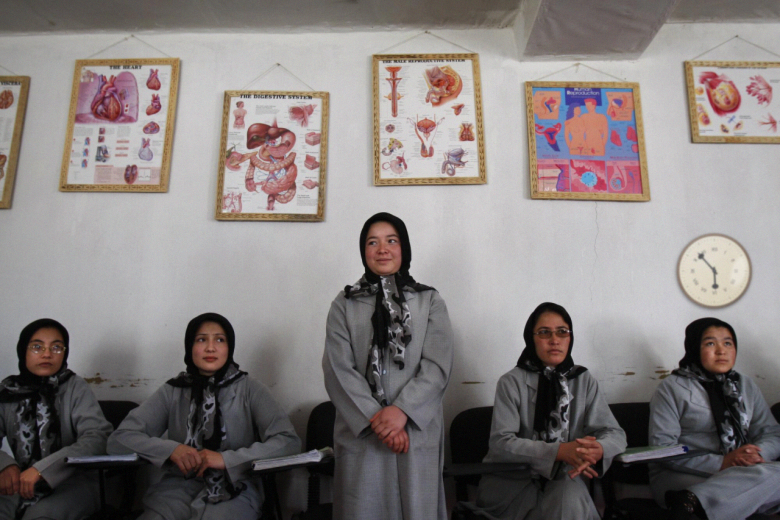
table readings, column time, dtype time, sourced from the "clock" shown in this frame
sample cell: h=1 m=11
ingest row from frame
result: h=5 m=53
